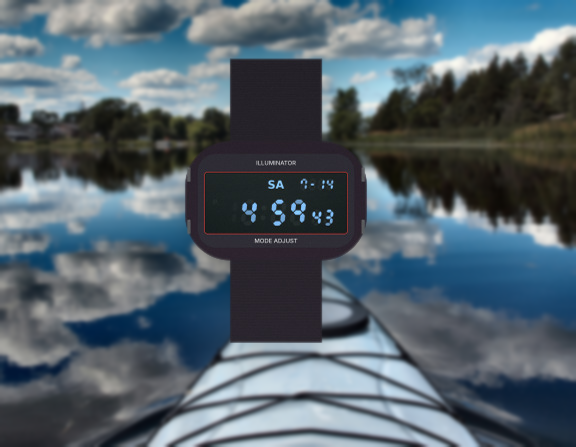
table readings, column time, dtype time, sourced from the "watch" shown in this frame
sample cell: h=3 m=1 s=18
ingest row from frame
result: h=4 m=59 s=43
